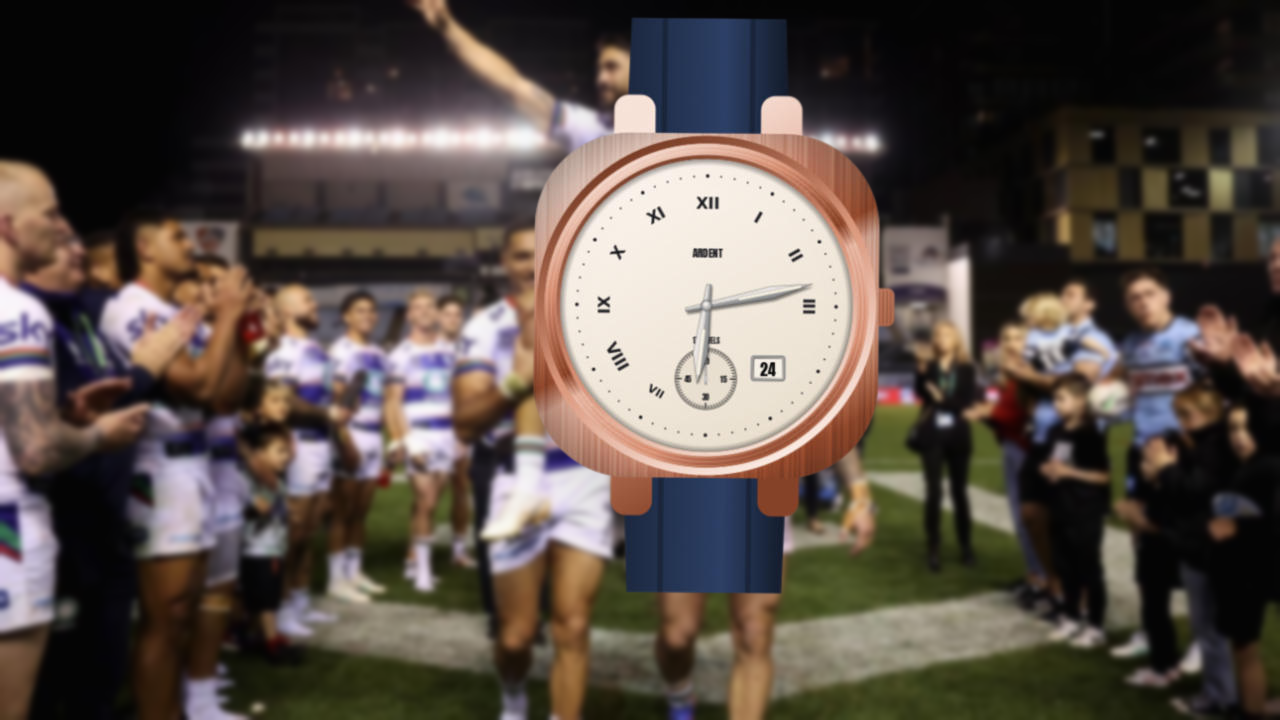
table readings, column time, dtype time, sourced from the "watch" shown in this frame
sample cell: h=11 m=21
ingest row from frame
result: h=6 m=13
